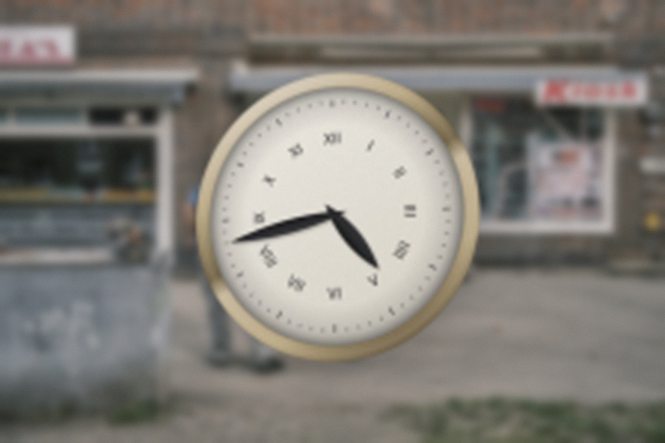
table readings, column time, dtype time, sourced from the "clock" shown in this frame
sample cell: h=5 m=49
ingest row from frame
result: h=4 m=43
